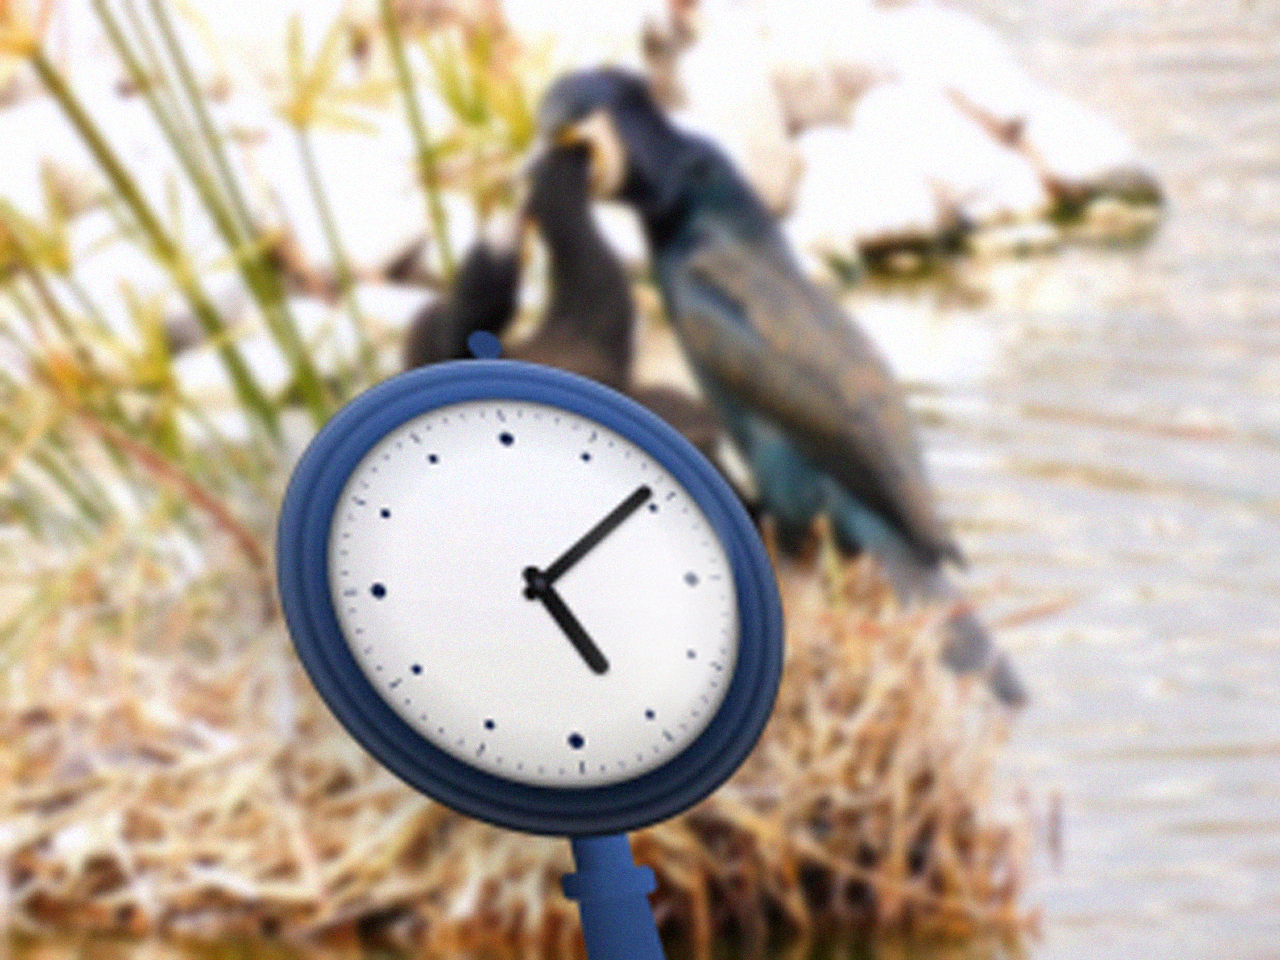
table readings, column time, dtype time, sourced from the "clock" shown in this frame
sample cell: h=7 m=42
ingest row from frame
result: h=5 m=9
